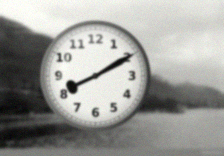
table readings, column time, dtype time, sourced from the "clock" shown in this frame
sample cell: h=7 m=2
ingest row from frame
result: h=8 m=10
